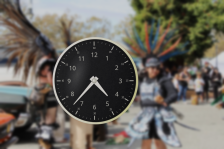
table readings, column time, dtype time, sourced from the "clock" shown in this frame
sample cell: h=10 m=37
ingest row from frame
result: h=4 m=37
